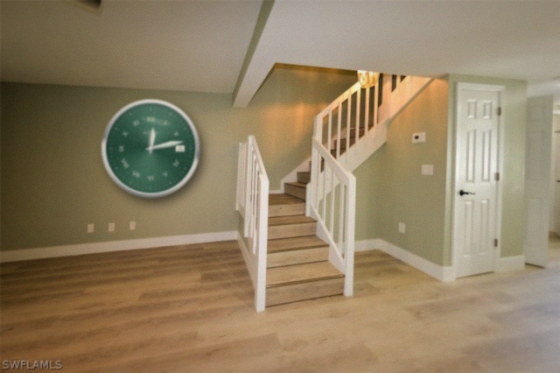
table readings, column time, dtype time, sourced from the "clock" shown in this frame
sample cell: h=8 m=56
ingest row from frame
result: h=12 m=13
